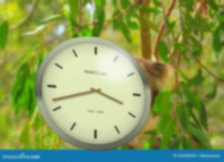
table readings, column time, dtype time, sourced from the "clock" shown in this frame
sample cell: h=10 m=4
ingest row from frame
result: h=3 m=42
